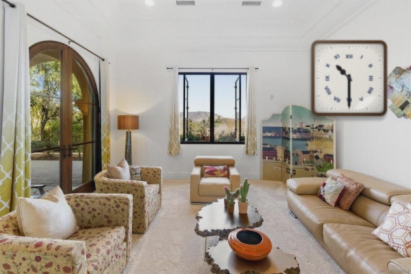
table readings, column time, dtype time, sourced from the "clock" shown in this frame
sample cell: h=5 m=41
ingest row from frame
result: h=10 m=30
